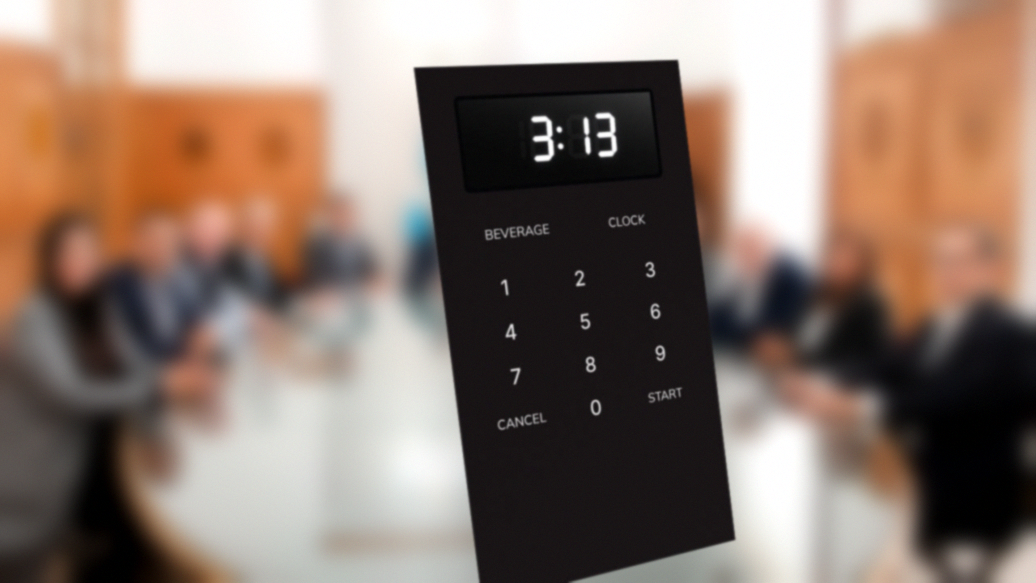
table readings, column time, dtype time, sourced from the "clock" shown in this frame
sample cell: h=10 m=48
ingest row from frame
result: h=3 m=13
